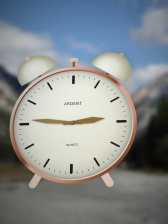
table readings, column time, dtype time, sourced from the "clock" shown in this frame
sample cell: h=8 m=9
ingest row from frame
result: h=2 m=46
